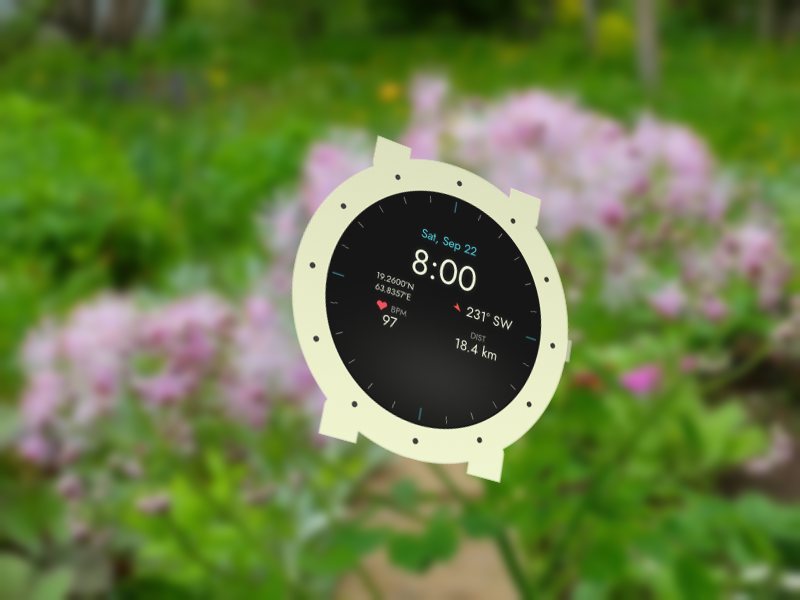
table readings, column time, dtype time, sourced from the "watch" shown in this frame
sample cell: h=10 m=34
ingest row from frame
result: h=8 m=0
